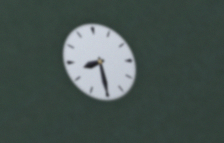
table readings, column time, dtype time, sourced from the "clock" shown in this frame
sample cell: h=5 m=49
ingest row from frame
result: h=8 m=30
